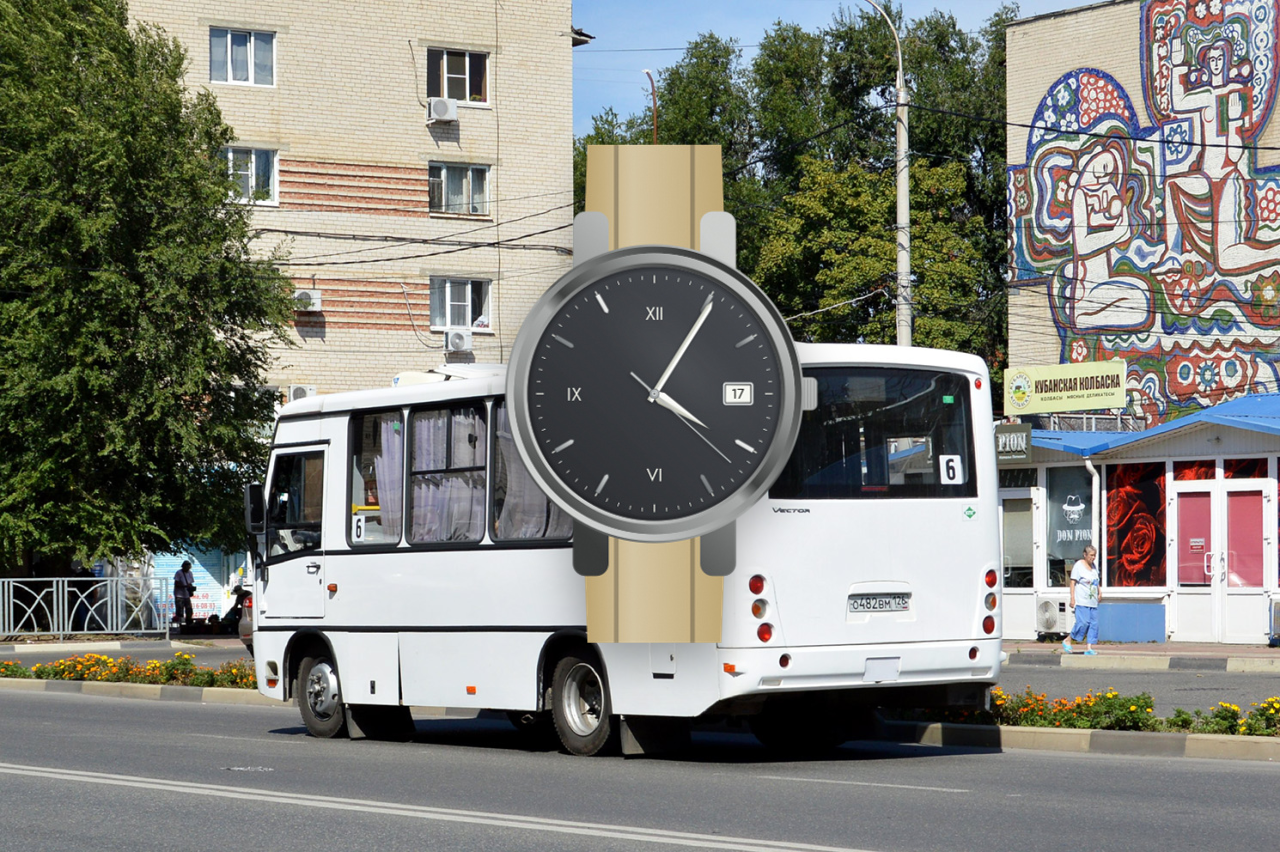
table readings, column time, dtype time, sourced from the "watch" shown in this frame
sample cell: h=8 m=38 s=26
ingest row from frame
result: h=4 m=5 s=22
